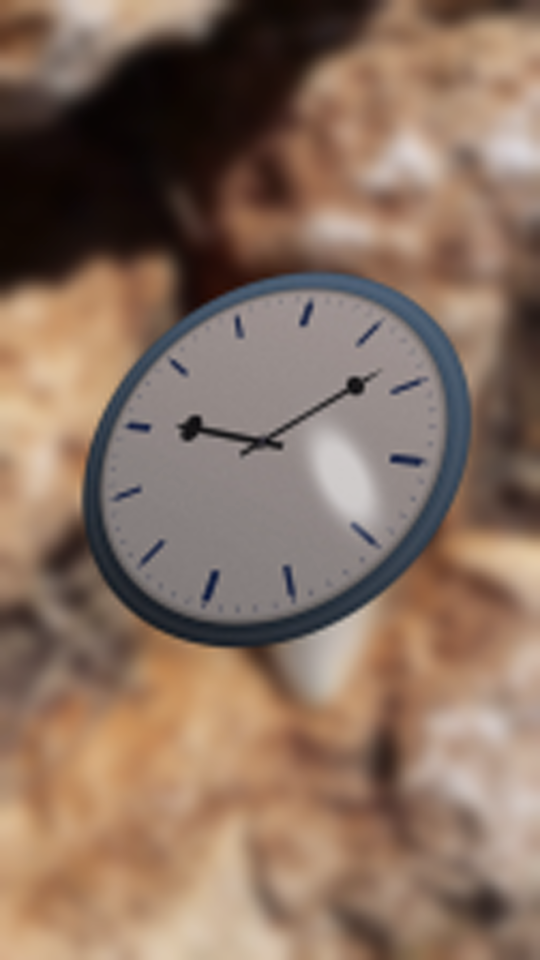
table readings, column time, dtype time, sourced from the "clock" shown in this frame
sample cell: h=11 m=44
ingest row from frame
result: h=9 m=8
